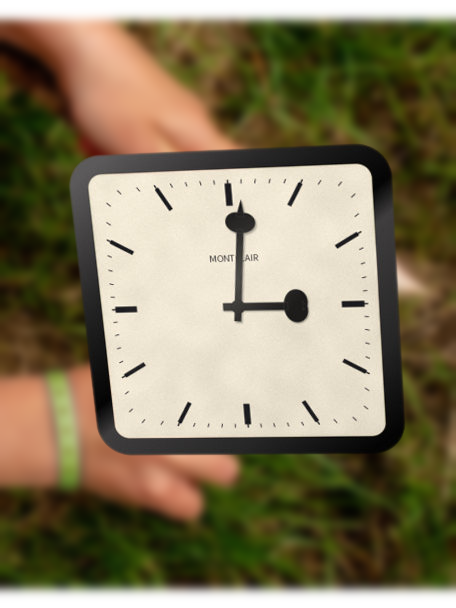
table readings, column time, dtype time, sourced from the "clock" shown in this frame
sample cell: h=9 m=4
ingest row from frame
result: h=3 m=1
